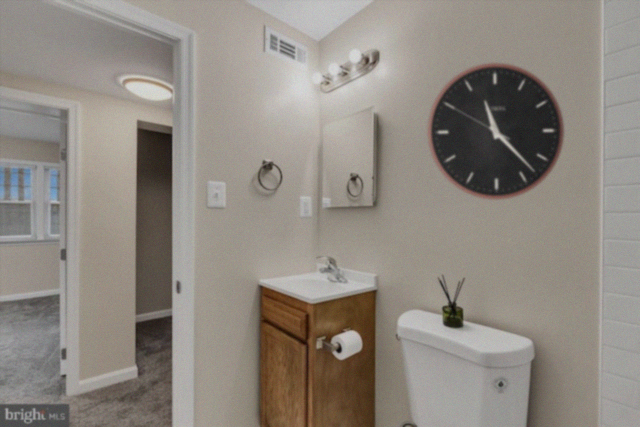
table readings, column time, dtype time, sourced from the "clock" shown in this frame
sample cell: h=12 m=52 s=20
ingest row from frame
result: h=11 m=22 s=50
